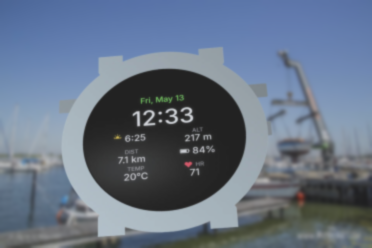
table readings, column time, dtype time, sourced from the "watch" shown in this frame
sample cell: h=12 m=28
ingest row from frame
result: h=12 m=33
